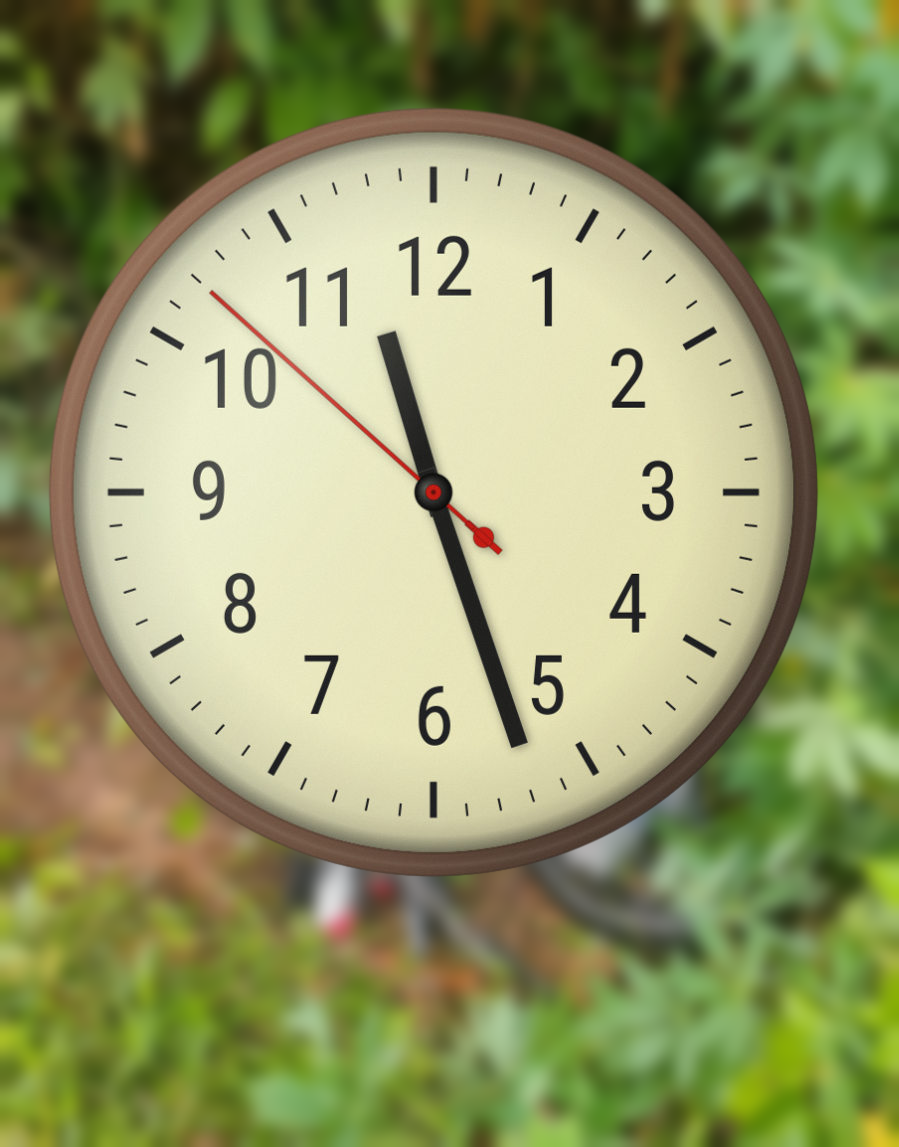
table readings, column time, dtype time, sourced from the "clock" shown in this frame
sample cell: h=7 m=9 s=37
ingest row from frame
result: h=11 m=26 s=52
